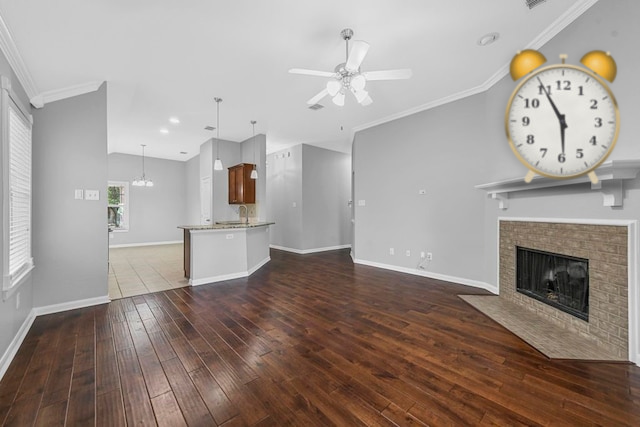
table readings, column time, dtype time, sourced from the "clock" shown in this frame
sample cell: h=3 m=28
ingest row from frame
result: h=5 m=55
